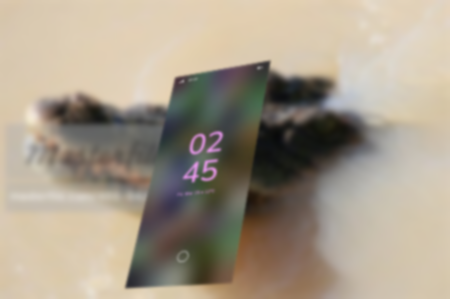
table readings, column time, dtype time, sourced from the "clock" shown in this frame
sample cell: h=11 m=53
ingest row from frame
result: h=2 m=45
